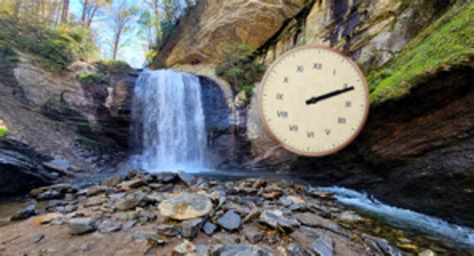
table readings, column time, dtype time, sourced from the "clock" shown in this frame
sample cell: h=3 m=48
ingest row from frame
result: h=2 m=11
